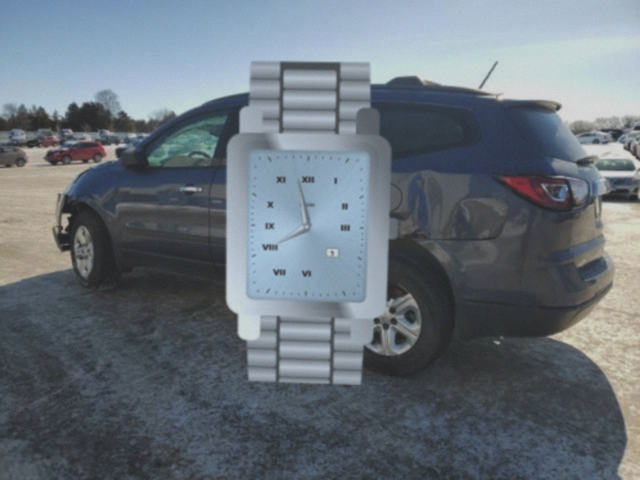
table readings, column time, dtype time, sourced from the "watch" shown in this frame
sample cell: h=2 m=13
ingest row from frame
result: h=7 m=58
